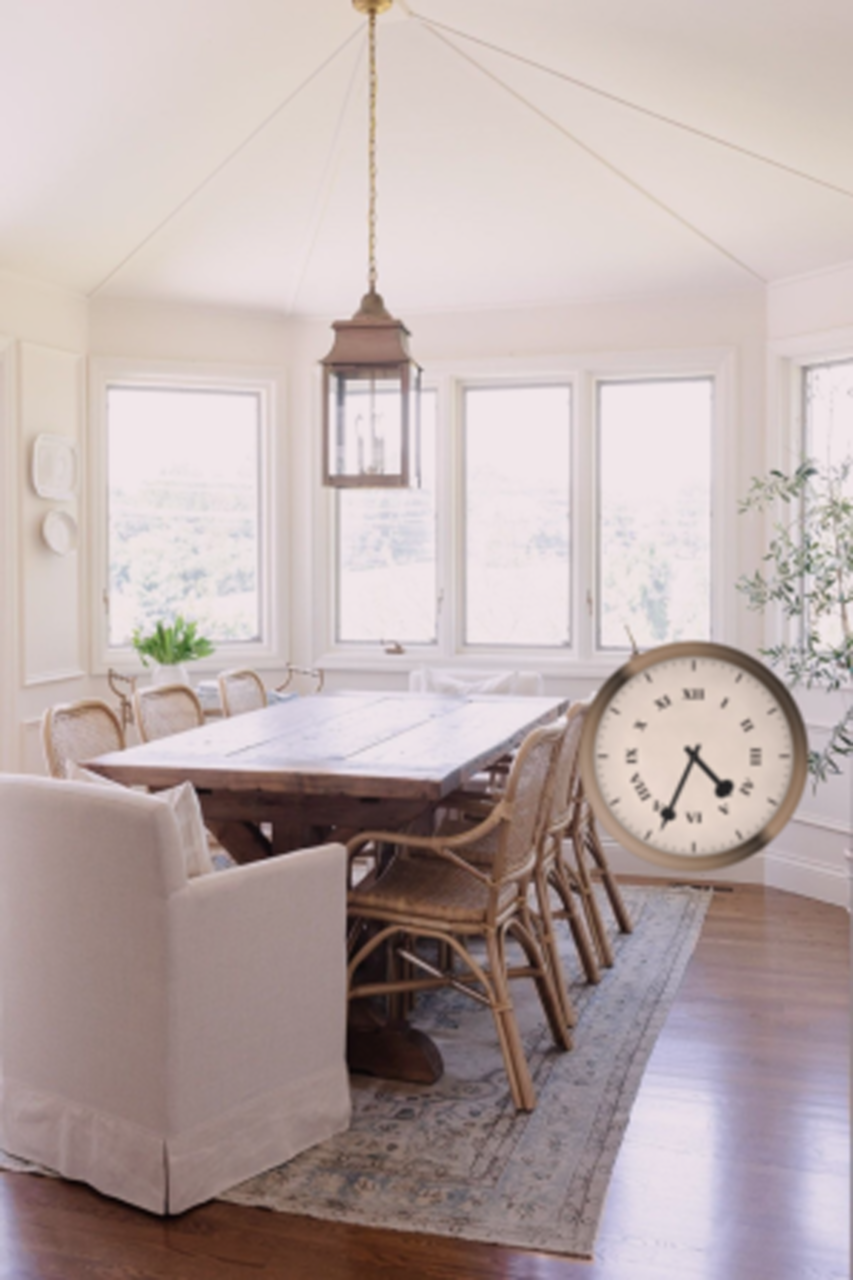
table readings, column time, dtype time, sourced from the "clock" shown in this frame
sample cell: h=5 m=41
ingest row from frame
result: h=4 m=34
